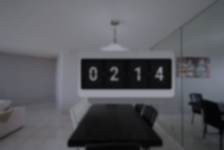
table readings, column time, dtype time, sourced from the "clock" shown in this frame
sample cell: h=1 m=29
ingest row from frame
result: h=2 m=14
